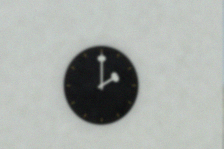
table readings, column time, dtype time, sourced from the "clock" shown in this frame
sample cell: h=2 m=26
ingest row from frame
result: h=2 m=0
